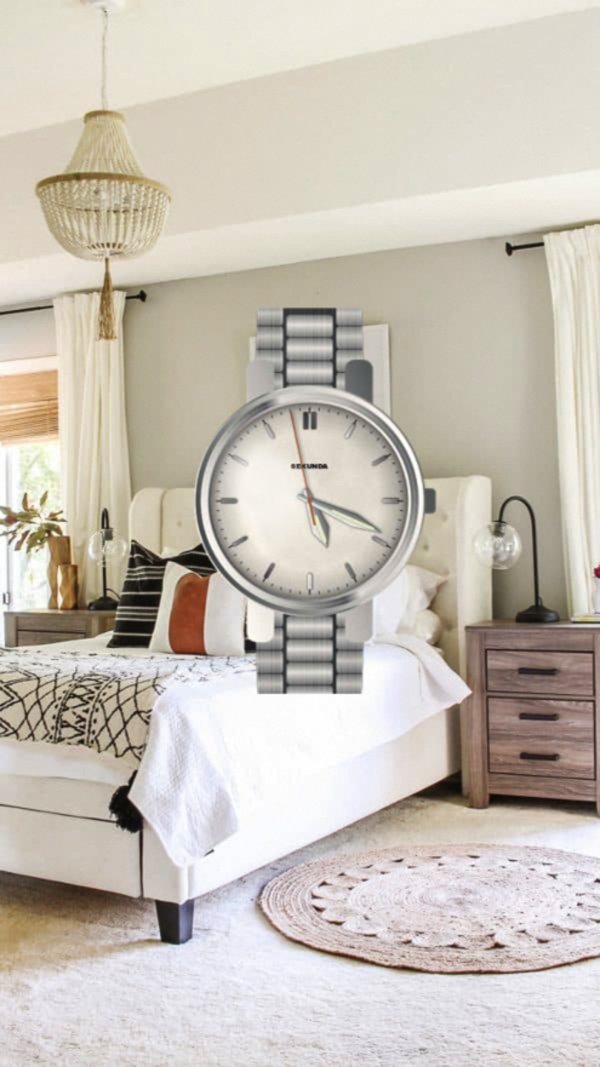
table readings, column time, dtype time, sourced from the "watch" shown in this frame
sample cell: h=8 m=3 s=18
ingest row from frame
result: h=5 m=18 s=58
